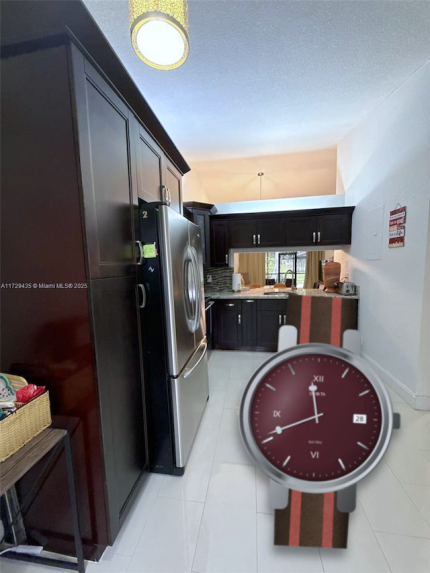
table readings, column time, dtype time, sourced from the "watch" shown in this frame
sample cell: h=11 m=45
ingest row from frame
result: h=11 m=41
